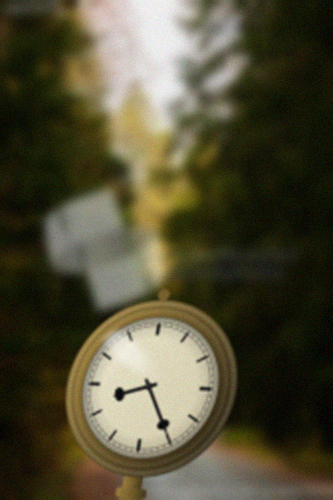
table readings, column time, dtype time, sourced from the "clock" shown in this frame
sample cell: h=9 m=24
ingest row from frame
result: h=8 m=25
